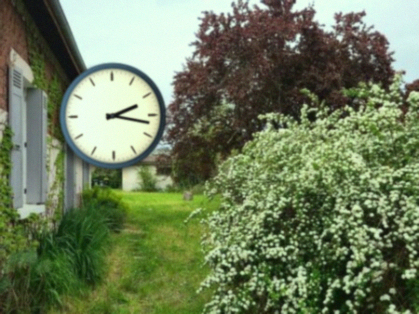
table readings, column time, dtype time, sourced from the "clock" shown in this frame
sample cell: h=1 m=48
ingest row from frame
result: h=2 m=17
